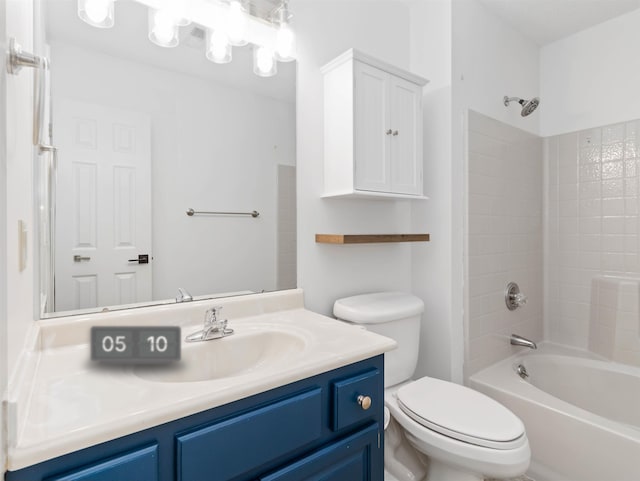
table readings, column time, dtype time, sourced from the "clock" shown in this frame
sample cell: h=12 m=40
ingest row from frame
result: h=5 m=10
